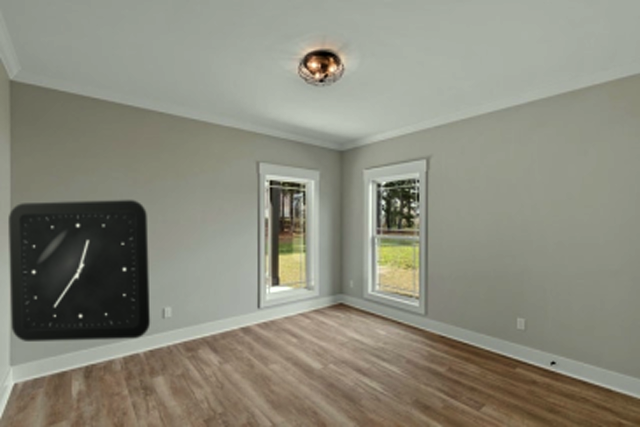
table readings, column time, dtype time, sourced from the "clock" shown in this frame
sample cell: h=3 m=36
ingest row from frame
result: h=12 m=36
